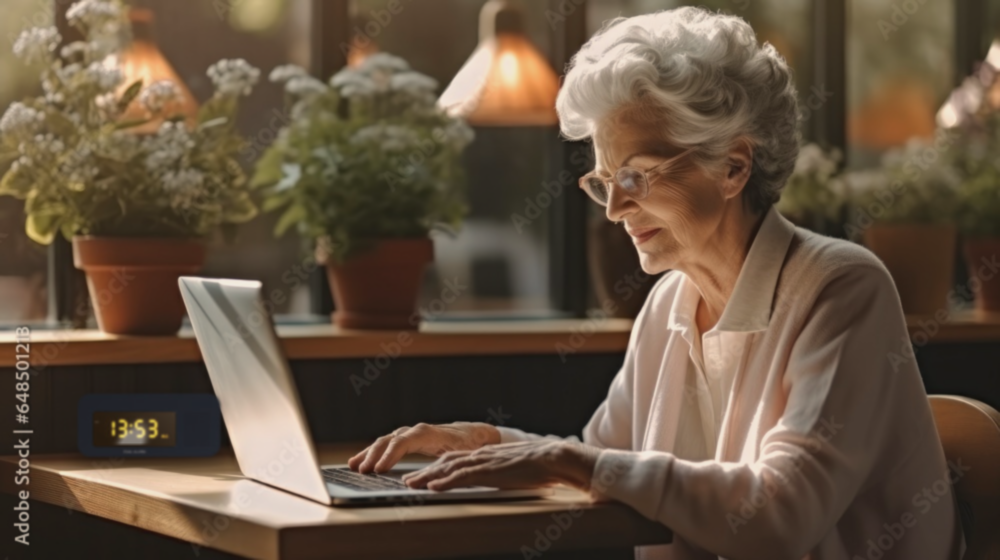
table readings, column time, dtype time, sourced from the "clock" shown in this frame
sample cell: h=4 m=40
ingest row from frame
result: h=13 m=53
